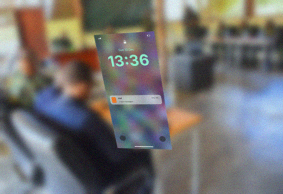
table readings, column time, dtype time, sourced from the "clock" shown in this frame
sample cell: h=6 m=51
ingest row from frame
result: h=13 m=36
